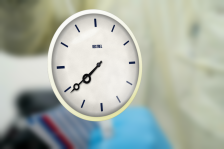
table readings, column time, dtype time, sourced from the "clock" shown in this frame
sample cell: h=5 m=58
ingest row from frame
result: h=7 m=39
